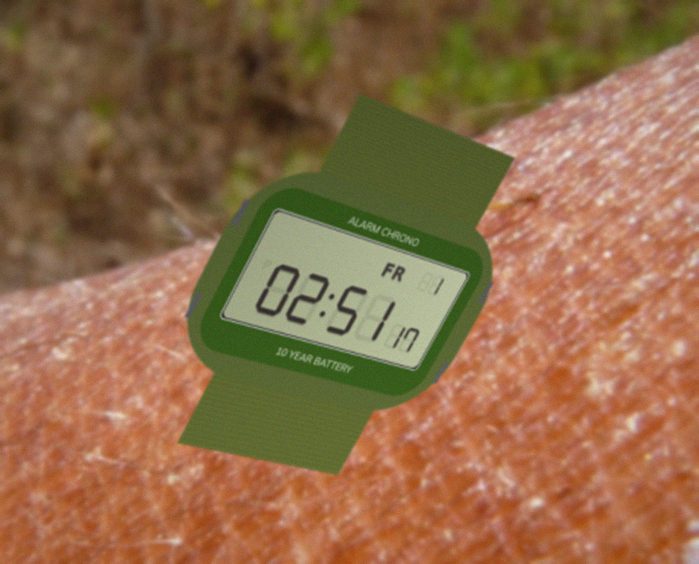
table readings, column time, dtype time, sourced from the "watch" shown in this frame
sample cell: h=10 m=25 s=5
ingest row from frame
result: h=2 m=51 s=17
